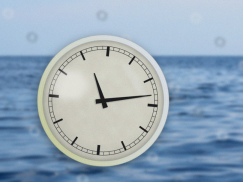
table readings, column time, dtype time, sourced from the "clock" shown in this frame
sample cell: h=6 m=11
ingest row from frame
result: h=11 m=13
